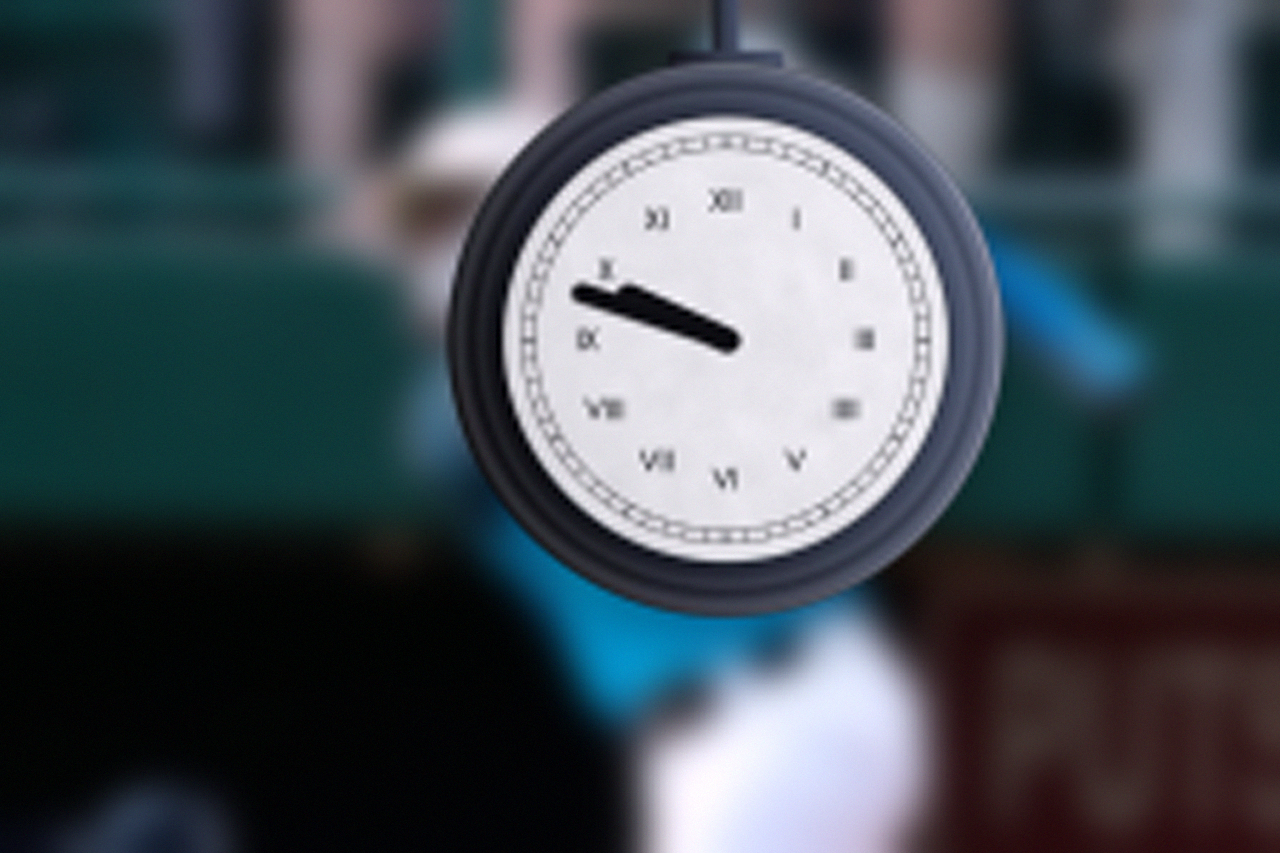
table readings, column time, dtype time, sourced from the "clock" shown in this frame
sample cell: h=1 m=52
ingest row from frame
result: h=9 m=48
